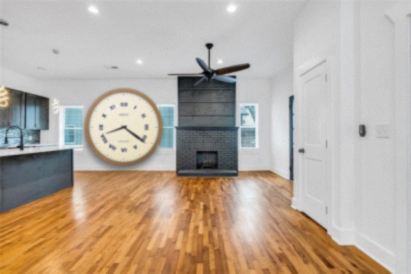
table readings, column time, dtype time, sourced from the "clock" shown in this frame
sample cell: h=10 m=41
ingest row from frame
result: h=8 m=21
